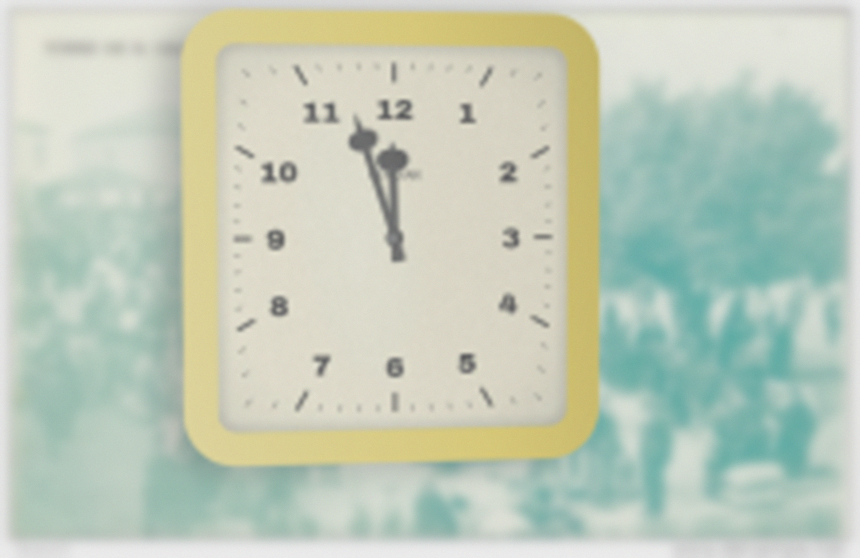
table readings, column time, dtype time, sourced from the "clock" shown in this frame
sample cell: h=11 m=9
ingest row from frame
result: h=11 m=57
